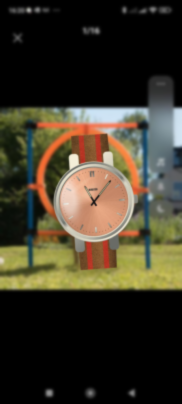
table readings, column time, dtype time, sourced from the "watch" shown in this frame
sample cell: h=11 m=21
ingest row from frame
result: h=11 m=7
